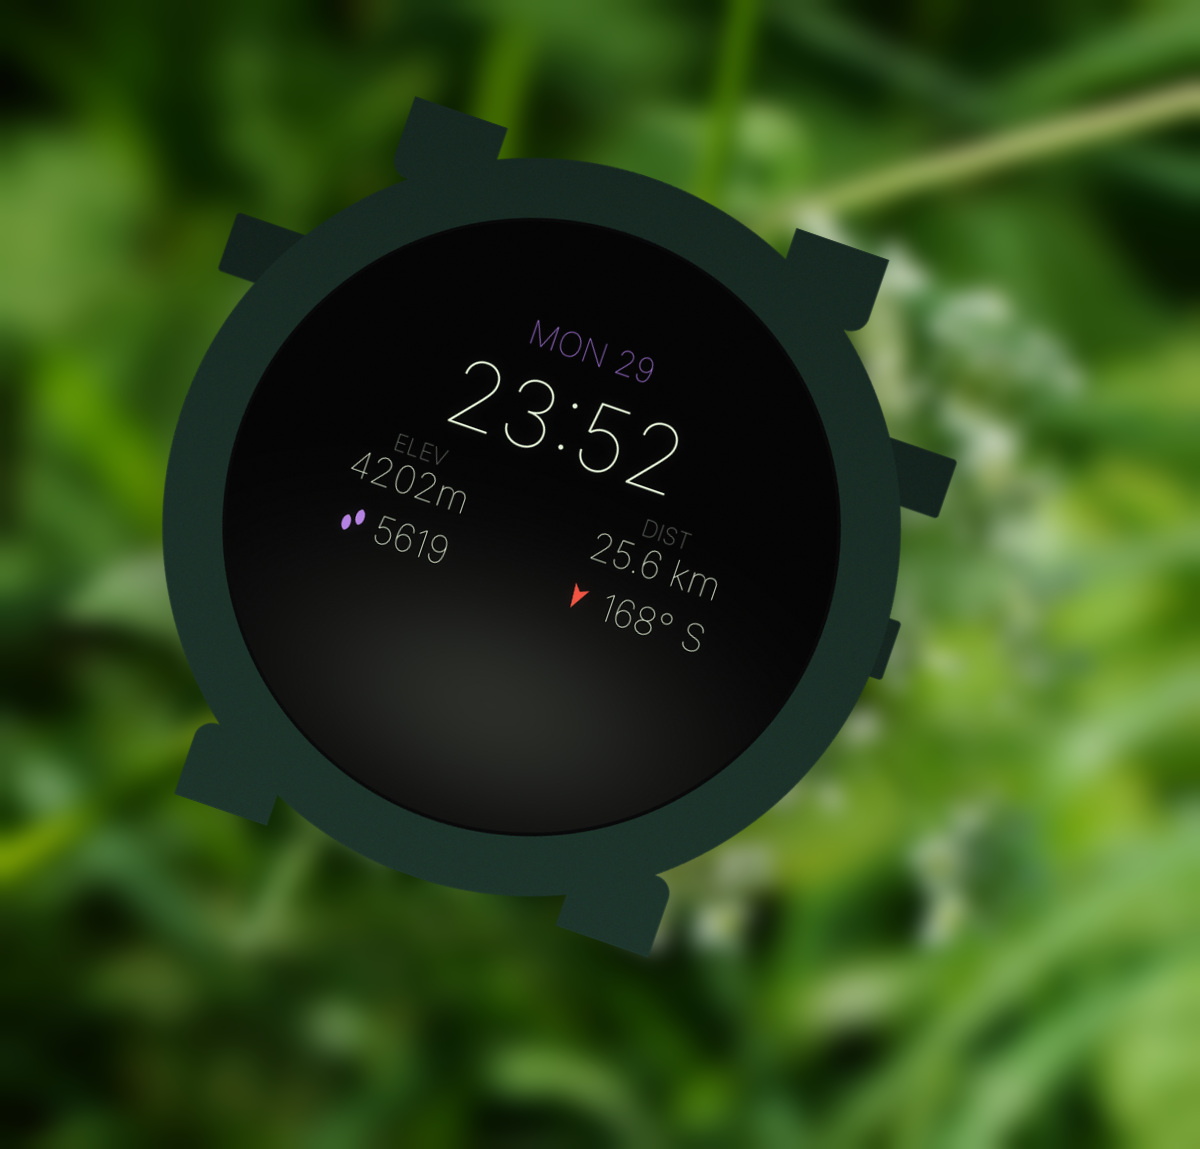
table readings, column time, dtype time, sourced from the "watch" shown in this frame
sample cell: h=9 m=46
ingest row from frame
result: h=23 m=52
